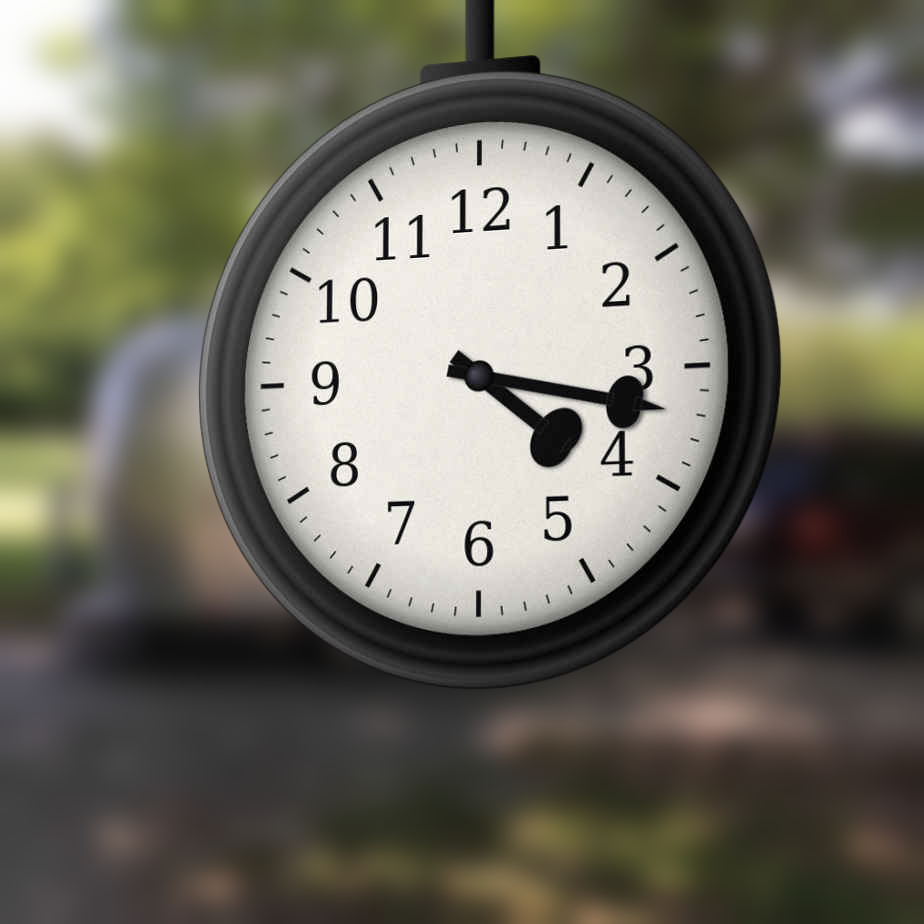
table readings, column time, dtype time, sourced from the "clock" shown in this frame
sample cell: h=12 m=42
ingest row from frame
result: h=4 m=17
